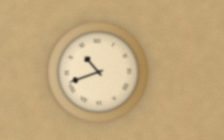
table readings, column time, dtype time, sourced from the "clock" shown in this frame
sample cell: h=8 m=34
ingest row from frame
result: h=10 m=42
